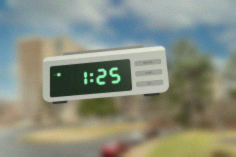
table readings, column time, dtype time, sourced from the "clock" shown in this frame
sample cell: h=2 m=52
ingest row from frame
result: h=1 m=25
